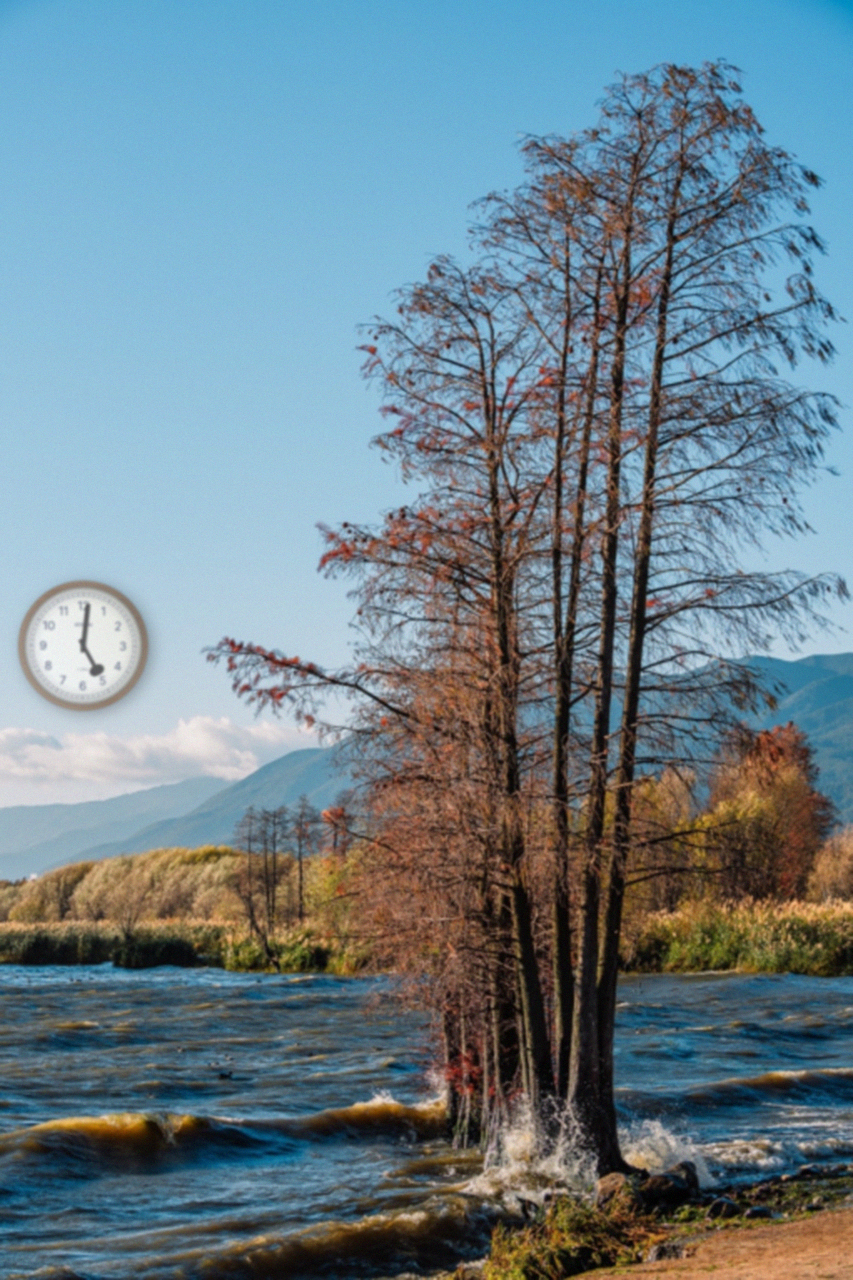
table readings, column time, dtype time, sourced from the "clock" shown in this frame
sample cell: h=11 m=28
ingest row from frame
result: h=5 m=1
